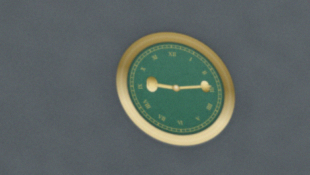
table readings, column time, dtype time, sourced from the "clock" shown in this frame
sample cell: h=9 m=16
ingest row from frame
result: h=9 m=14
